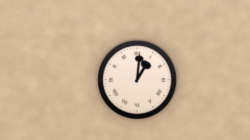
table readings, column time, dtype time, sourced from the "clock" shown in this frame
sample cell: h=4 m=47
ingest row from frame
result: h=1 m=1
